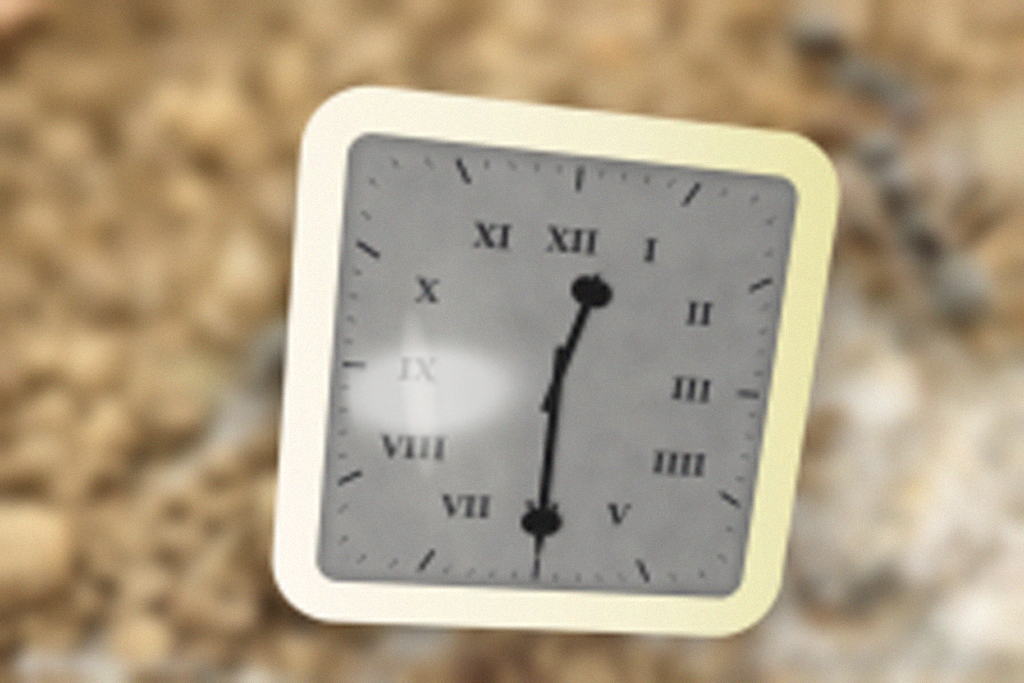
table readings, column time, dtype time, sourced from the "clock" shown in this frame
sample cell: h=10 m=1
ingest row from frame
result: h=12 m=30
